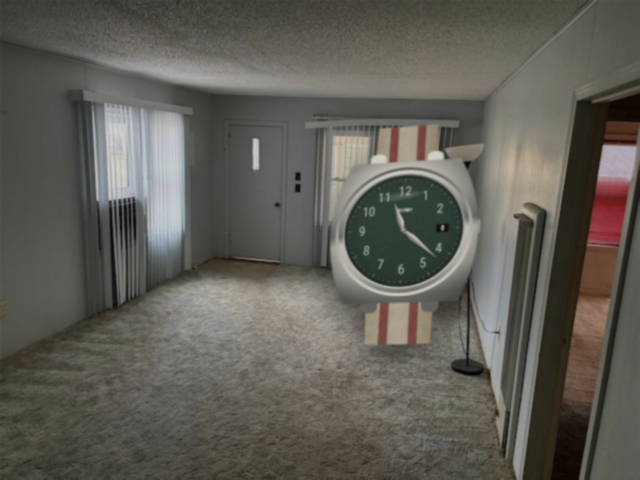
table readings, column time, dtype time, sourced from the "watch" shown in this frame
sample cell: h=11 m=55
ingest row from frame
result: h=11 m=22
